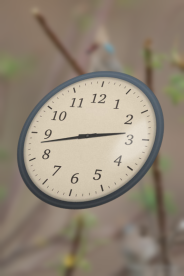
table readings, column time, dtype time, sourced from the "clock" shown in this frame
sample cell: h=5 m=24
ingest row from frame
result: h=2 m=43
